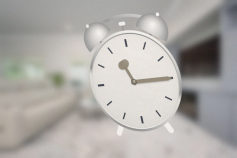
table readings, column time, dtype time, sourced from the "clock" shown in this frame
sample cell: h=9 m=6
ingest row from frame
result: h=11 m=15
